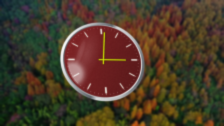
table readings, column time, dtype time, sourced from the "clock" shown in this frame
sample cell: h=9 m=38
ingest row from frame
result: h=3 m=1
